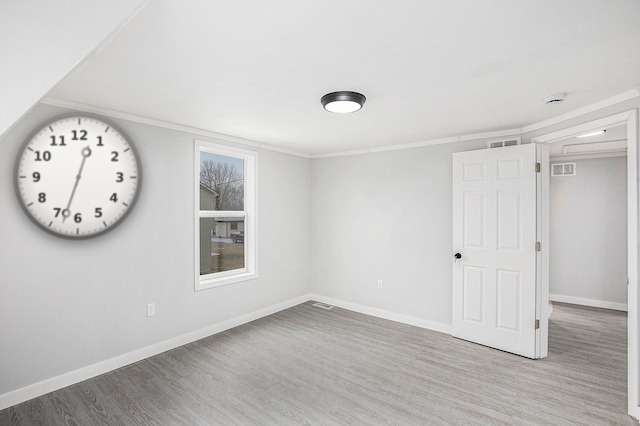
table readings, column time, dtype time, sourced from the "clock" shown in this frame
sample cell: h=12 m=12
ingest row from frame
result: h=12 m=33
